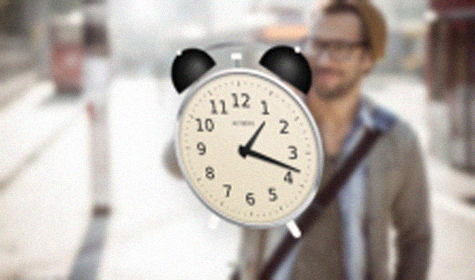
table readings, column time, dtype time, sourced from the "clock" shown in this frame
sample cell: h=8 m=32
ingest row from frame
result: h=1 m=18
